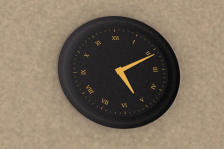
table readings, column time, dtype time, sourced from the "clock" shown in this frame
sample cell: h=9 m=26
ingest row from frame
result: h=5 m=11
